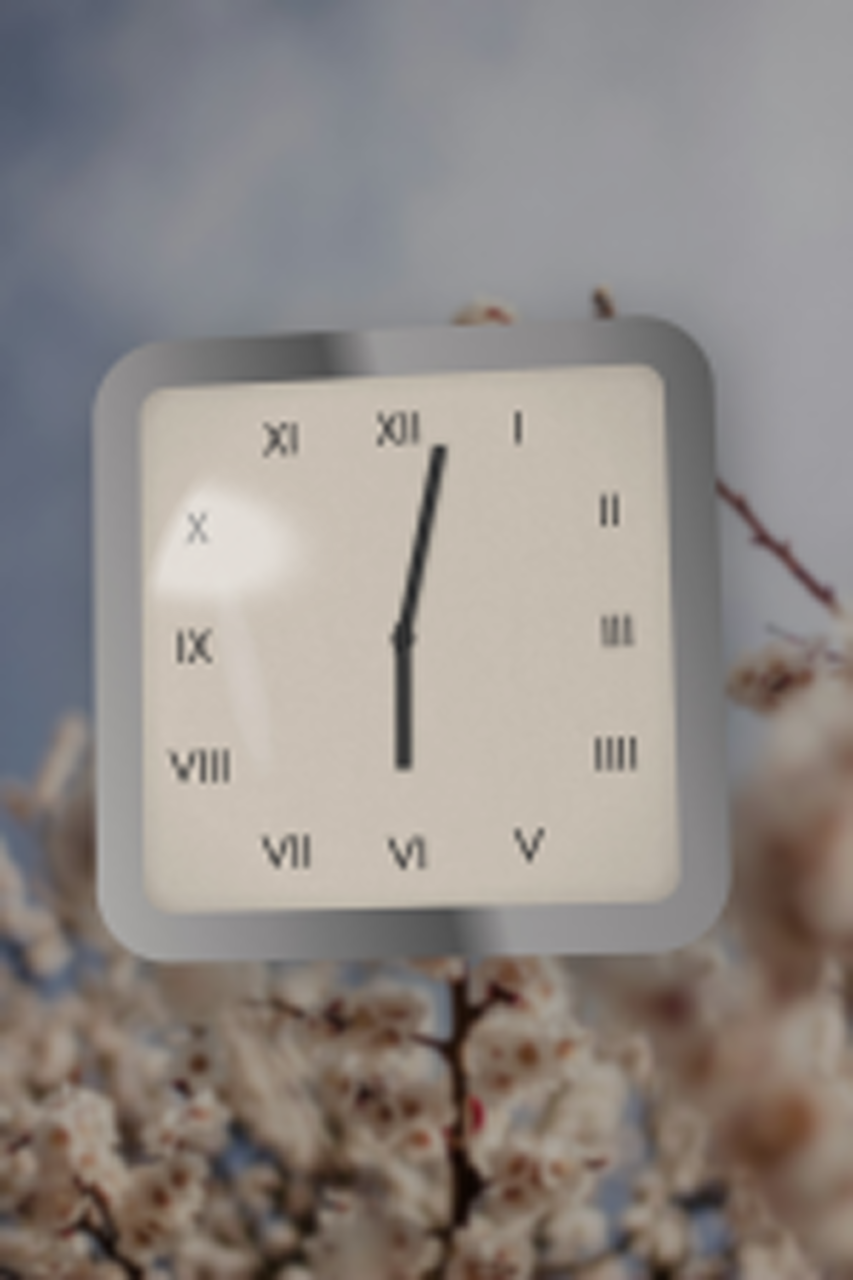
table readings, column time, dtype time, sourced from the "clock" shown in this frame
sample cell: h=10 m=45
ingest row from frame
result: h=6 m=2
